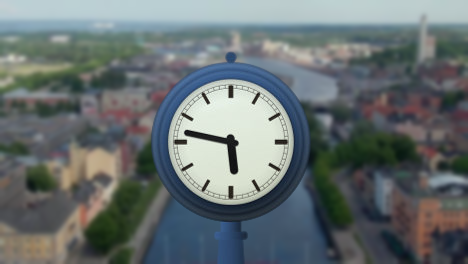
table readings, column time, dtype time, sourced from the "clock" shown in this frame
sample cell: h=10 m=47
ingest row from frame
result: h=5 m=47
